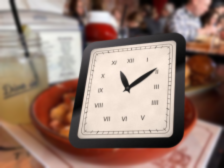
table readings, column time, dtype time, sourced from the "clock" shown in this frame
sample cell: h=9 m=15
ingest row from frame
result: h=11 m=9
